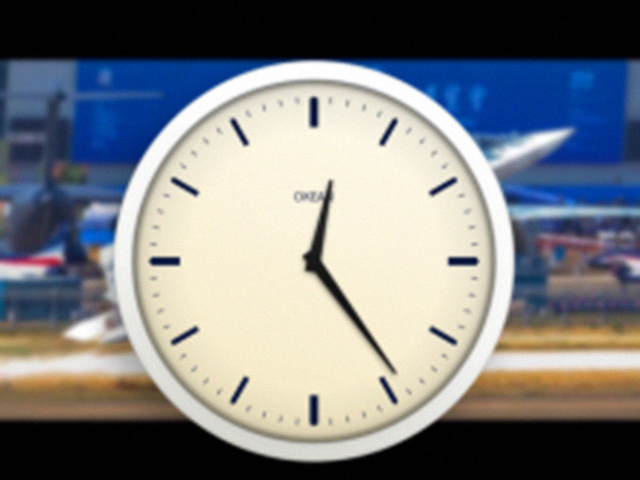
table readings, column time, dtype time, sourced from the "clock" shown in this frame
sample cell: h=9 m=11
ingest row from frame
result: h=12 m=24
